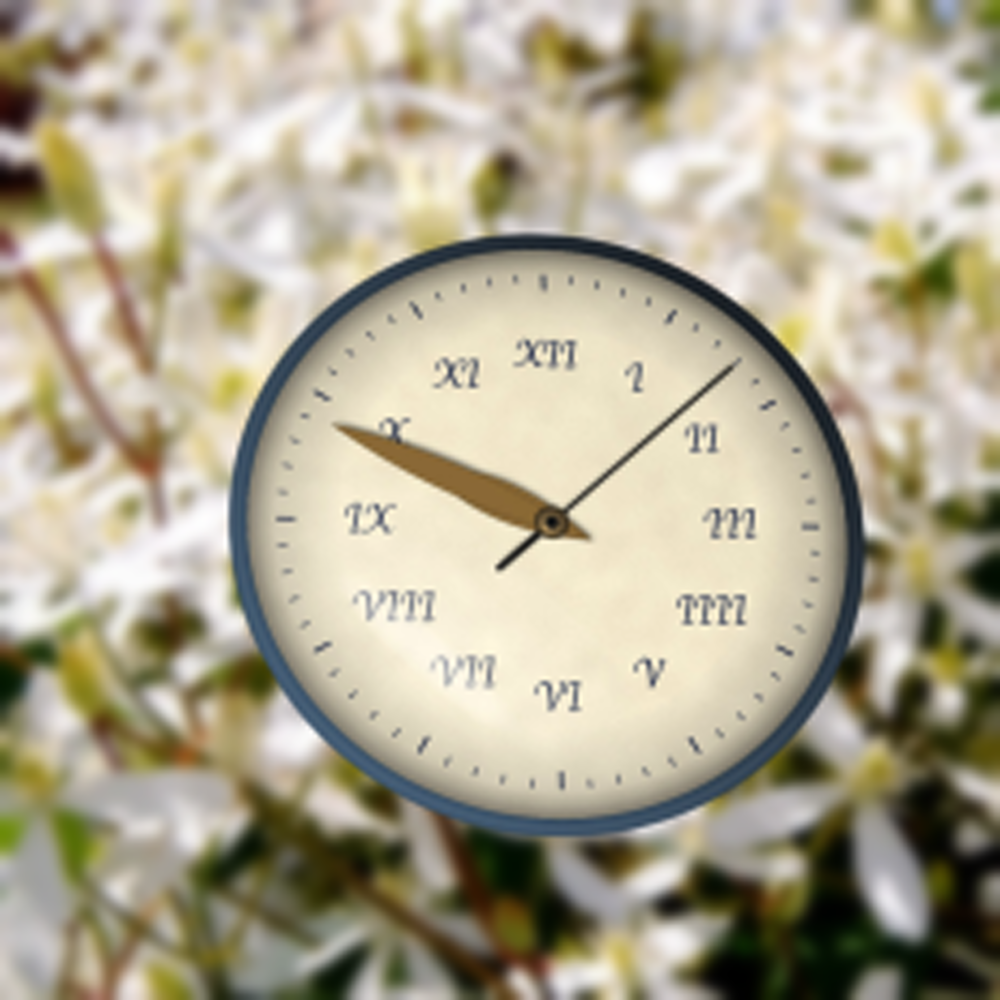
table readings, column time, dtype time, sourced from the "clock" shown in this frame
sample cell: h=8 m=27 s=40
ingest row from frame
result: h=9 m=49 s=8
